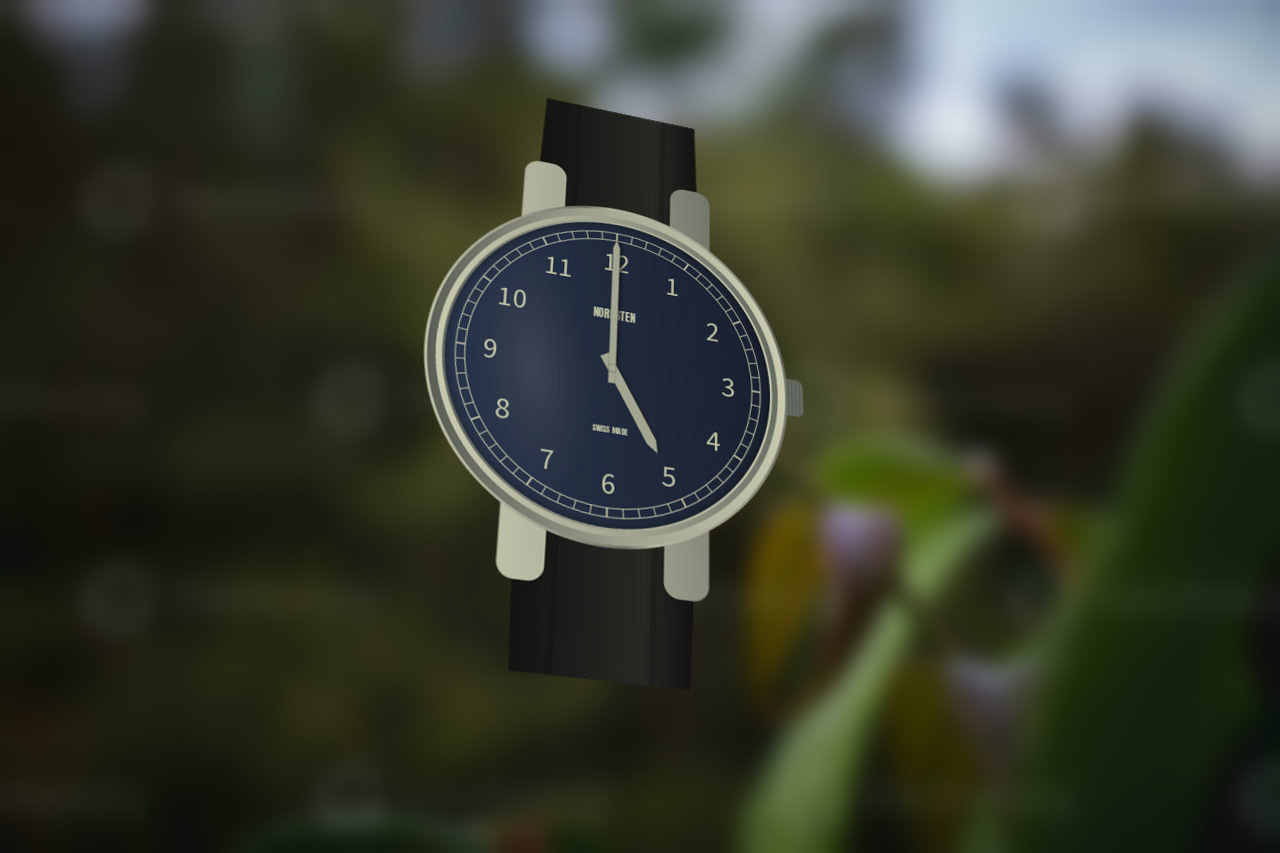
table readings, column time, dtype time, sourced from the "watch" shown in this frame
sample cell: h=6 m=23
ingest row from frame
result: h=5 m=0
